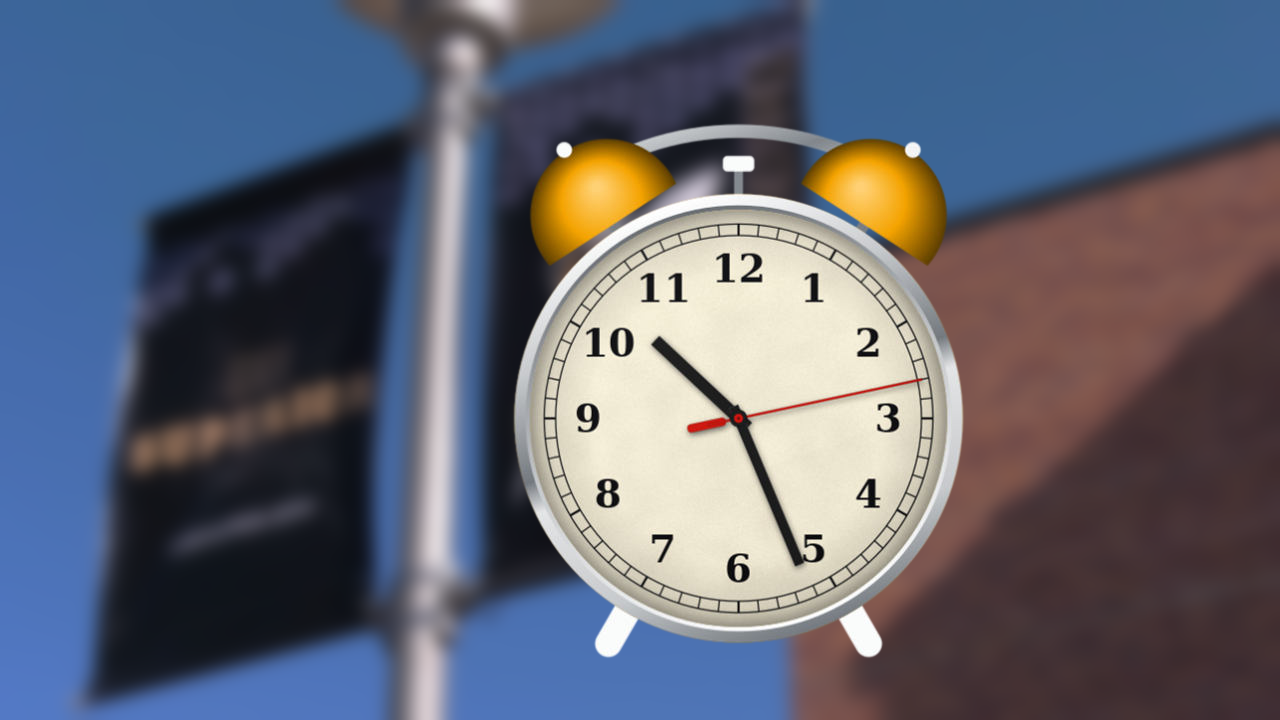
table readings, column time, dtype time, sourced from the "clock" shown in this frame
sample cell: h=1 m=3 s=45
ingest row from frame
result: h=10 m=26 s=13
